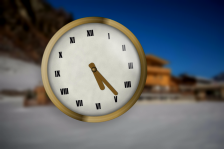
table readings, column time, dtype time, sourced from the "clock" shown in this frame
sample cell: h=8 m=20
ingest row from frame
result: h=5 m=24
